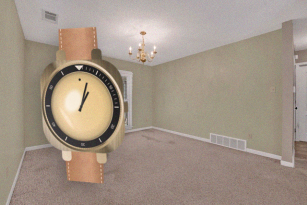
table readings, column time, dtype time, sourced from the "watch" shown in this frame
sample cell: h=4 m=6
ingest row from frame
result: h=1 m=3
